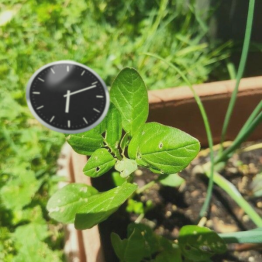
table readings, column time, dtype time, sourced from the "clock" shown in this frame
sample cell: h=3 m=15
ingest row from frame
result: h=6 m=11
